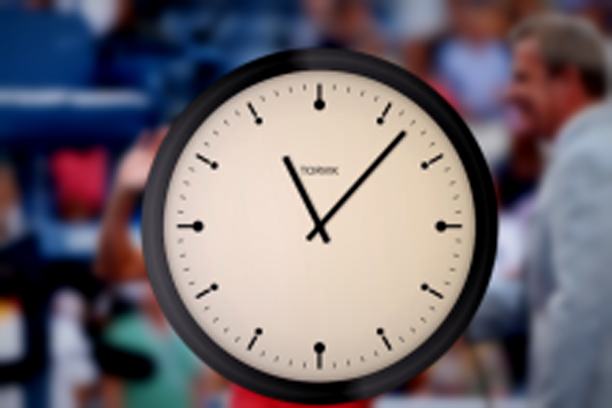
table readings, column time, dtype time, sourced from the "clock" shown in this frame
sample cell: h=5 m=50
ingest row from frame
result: h=11 m=7
